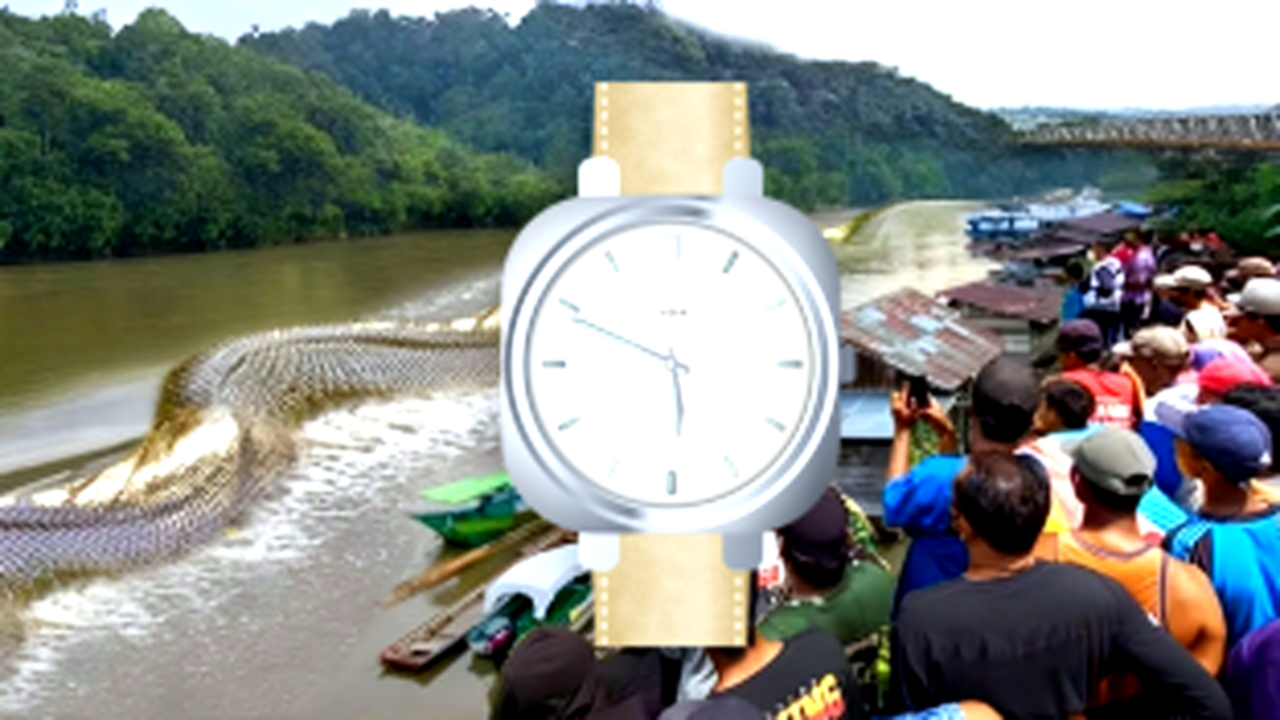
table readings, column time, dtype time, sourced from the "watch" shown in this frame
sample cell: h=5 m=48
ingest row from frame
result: h=5 m=49
